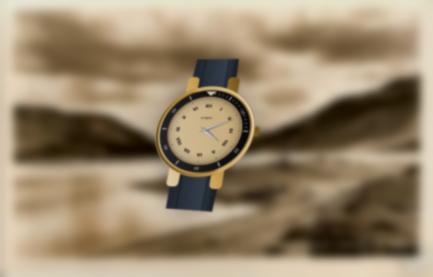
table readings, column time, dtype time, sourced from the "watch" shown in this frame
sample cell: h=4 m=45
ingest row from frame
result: h=4 m=11
